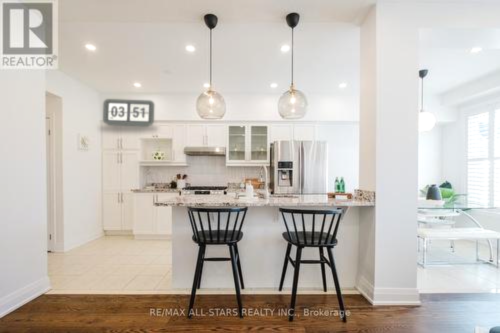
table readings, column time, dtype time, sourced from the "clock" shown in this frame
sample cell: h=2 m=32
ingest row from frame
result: h=3 m=51
